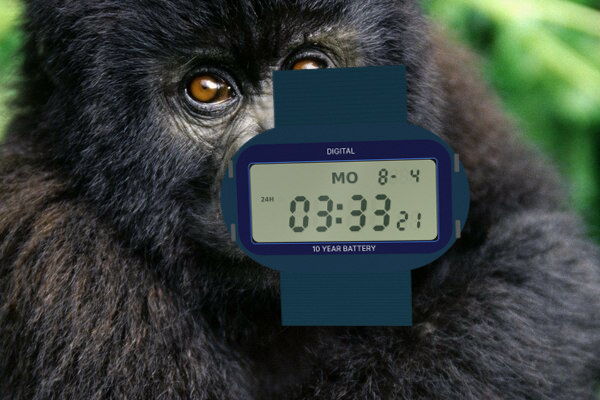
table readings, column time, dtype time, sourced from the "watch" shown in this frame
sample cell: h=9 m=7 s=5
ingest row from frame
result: h=3 m=33 s=21
